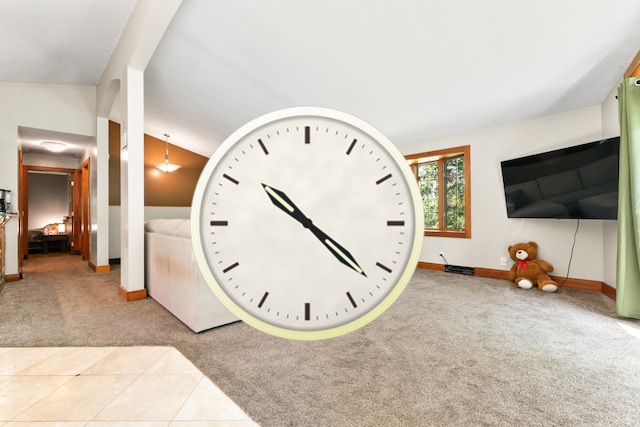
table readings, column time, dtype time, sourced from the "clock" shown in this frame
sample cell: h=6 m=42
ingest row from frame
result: h=10 m=22
